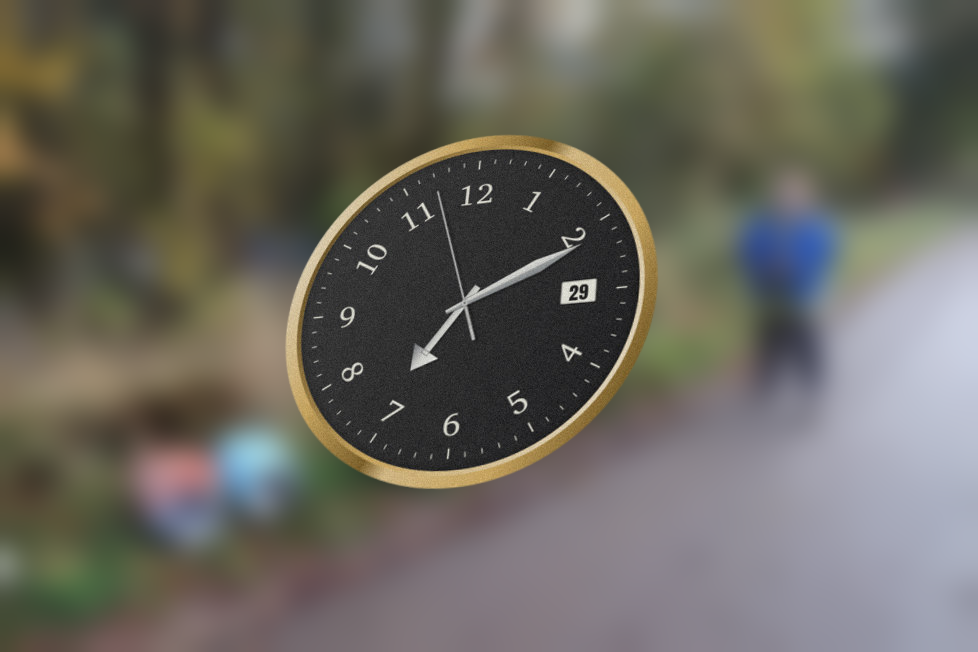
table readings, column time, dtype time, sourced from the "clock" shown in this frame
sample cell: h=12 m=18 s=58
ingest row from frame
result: h=7 m=10 s=57
